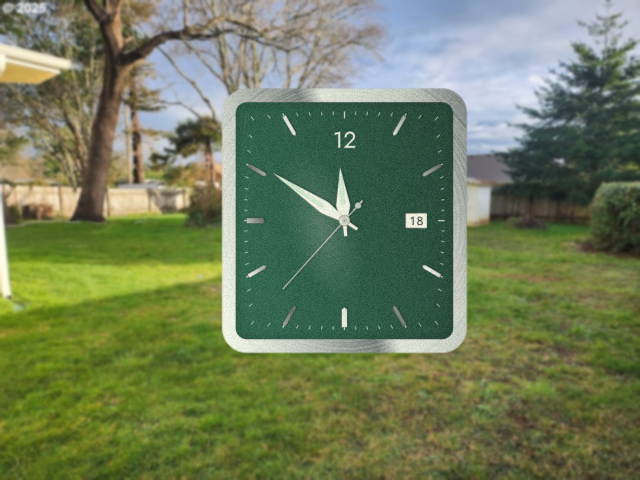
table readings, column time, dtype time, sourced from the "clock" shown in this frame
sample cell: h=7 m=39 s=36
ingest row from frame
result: h=11 m=50 s=37
